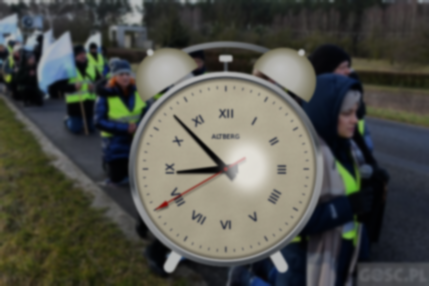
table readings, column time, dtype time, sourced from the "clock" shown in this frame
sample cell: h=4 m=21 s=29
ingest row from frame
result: h=8 m=52 s=40
